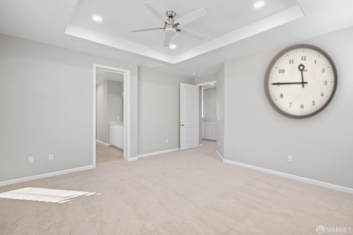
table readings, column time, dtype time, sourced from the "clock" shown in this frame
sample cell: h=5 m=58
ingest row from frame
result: h=11 m=45
